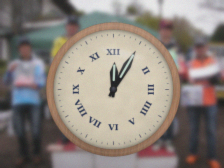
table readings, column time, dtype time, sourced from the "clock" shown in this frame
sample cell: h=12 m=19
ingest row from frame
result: h=12 m=5
